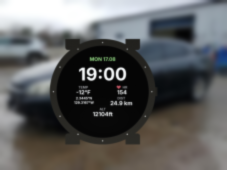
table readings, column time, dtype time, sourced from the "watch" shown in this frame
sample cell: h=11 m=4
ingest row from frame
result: h=19 m=0
